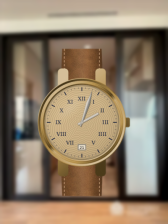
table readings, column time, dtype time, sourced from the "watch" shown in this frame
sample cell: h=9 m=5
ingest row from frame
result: h=2 m=3
